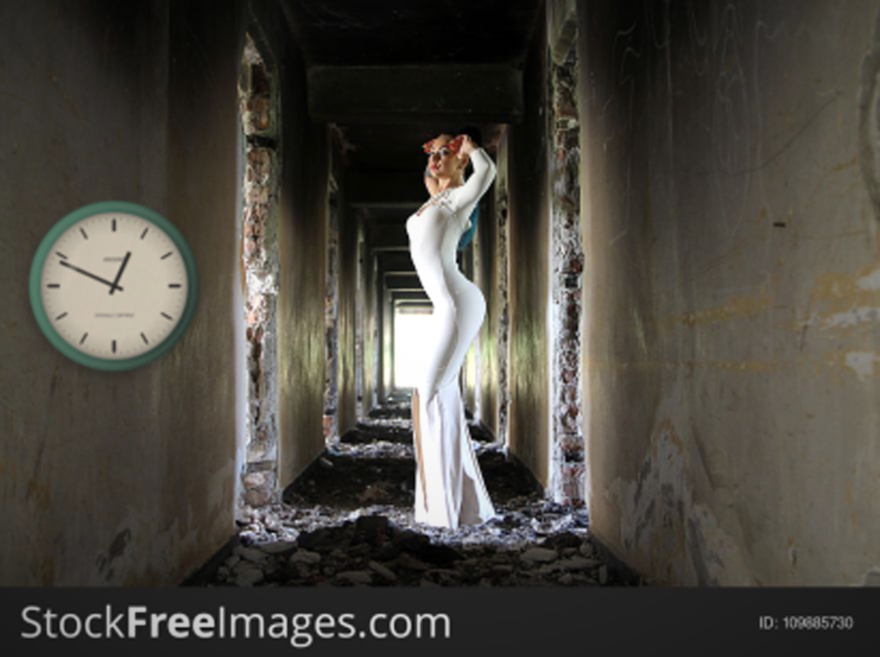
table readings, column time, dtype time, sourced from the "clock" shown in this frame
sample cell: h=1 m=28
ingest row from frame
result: h=12 m=49
